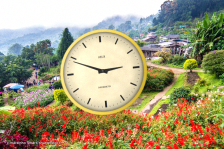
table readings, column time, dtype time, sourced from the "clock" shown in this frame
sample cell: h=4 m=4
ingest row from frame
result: h=2 m=49
